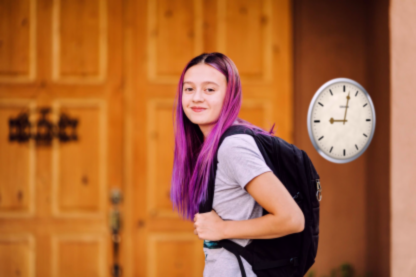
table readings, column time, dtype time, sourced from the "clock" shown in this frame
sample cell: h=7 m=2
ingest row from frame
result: h=9 m=2
